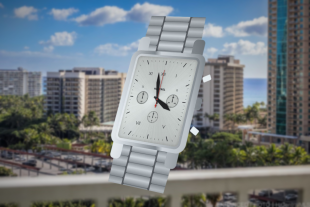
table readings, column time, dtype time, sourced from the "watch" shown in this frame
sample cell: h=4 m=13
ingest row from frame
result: h=3 m=58
